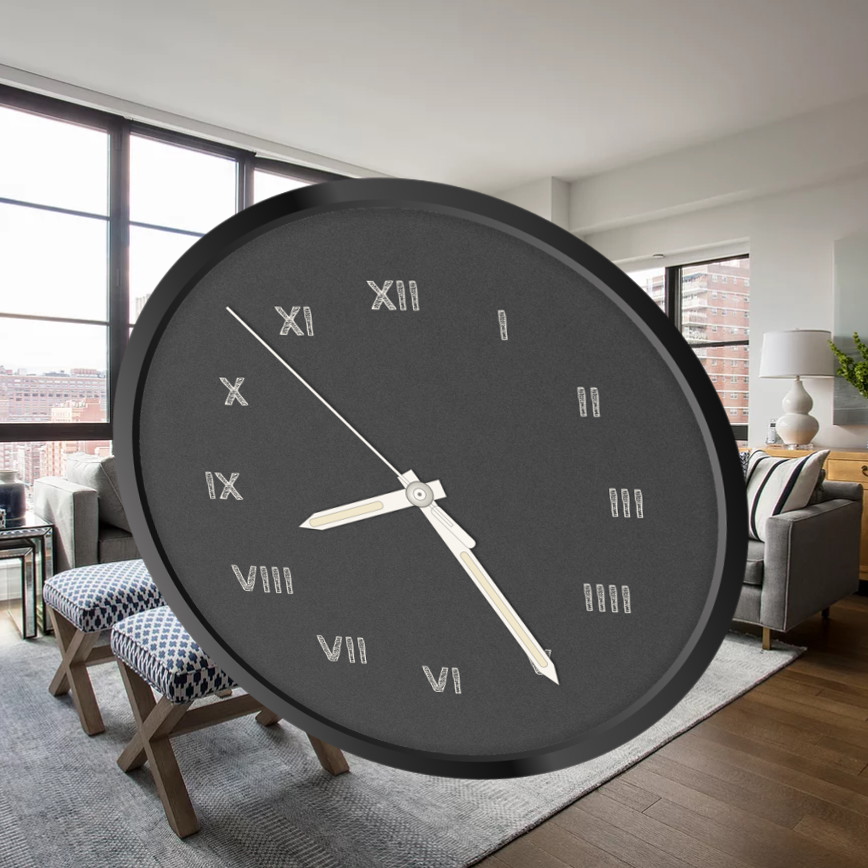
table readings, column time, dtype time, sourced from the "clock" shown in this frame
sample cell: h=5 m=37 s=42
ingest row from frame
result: h=8 m=24 s=53
